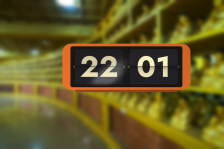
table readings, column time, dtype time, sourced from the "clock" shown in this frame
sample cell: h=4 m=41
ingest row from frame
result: h=22 m=1
